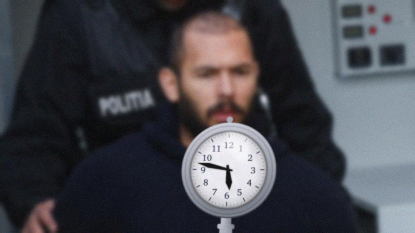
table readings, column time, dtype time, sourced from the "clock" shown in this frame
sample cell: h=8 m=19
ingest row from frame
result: h=5 m=47
